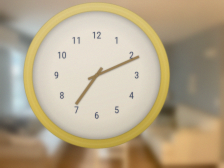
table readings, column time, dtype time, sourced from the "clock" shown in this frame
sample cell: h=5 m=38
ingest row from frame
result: h=7 m=11
